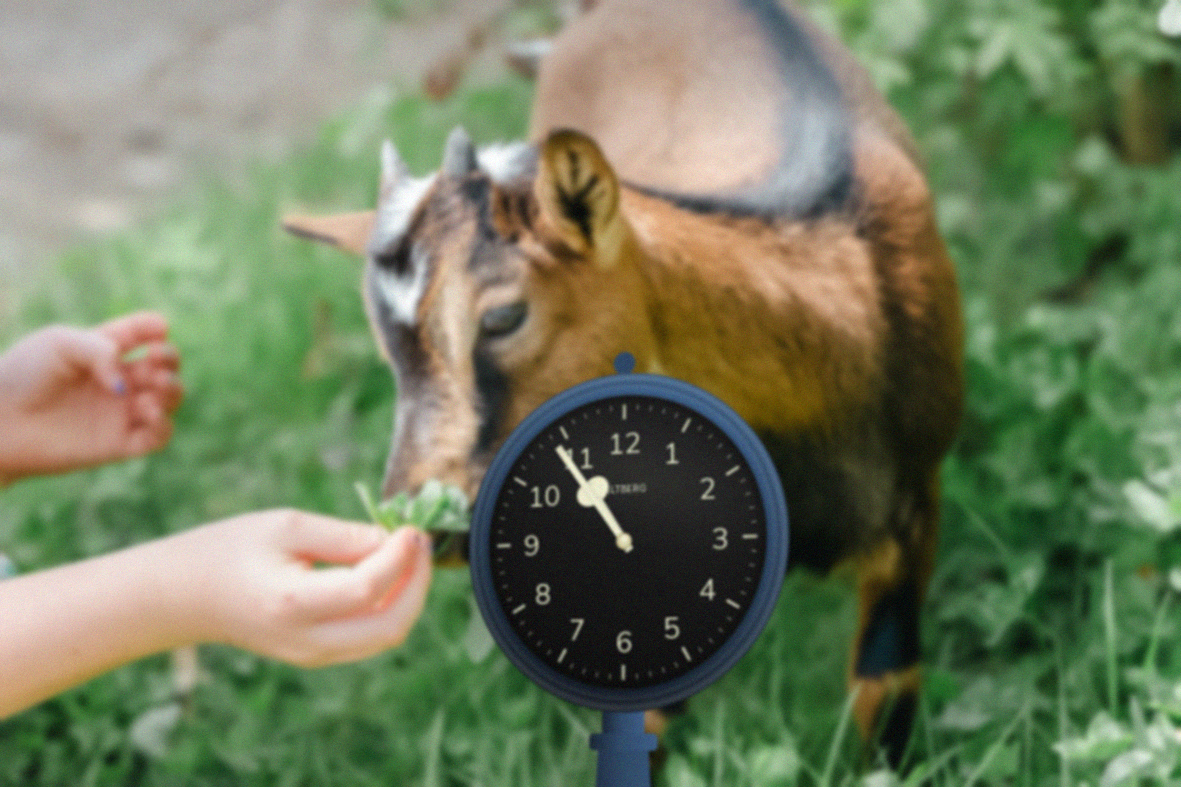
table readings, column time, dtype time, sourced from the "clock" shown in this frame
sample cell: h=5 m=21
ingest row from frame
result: h=10 m=54
